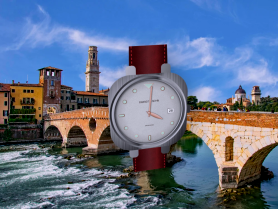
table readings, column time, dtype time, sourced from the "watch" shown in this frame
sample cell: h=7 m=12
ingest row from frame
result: h=4 m=1
